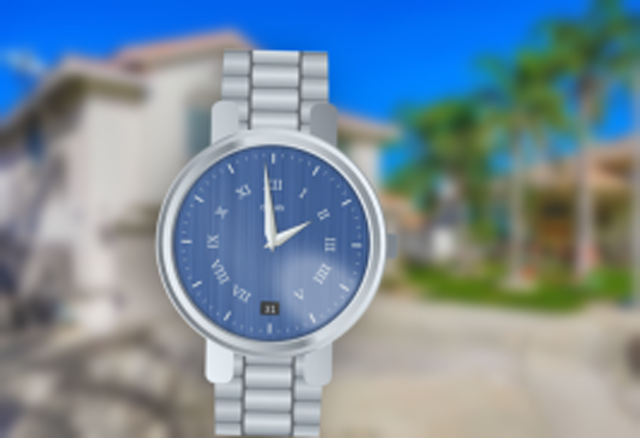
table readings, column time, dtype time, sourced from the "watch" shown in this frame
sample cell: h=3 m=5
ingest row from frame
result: h=1 m=59
